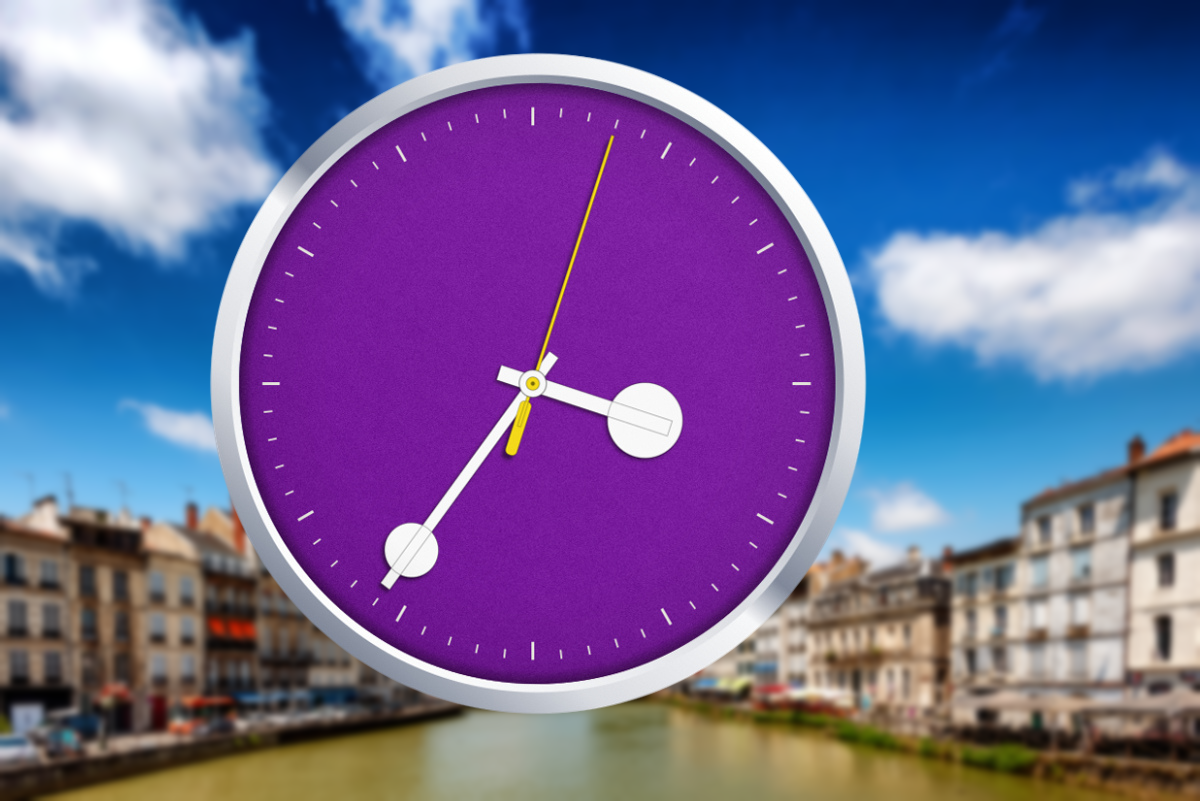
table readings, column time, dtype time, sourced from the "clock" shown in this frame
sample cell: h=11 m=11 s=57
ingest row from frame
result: h=3 m=36 s=3
